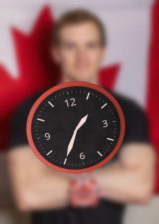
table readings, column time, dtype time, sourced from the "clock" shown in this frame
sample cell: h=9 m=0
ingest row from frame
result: h=1 m=35
